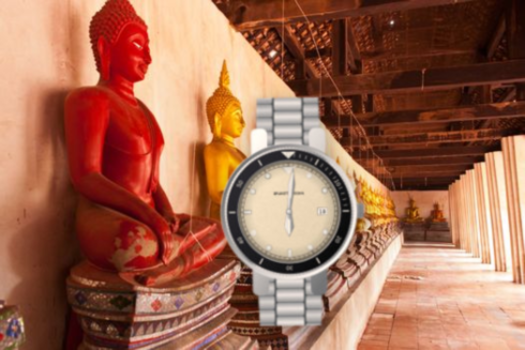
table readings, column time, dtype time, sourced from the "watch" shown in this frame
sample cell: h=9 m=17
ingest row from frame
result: h=6 m=1
